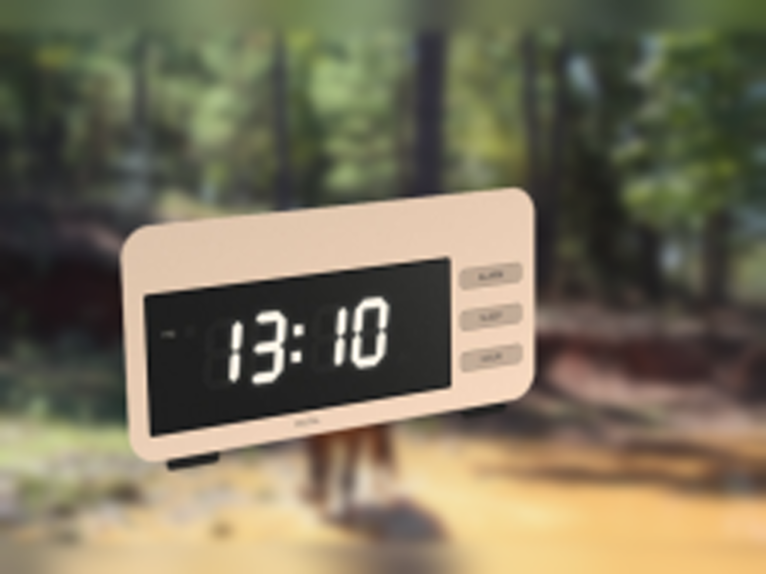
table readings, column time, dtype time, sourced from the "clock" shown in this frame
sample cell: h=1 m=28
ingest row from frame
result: h=13 m=10
